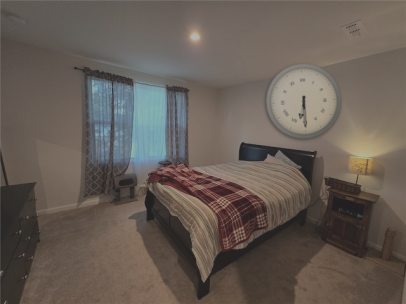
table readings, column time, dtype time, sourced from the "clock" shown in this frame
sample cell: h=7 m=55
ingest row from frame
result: h=6 m=30
